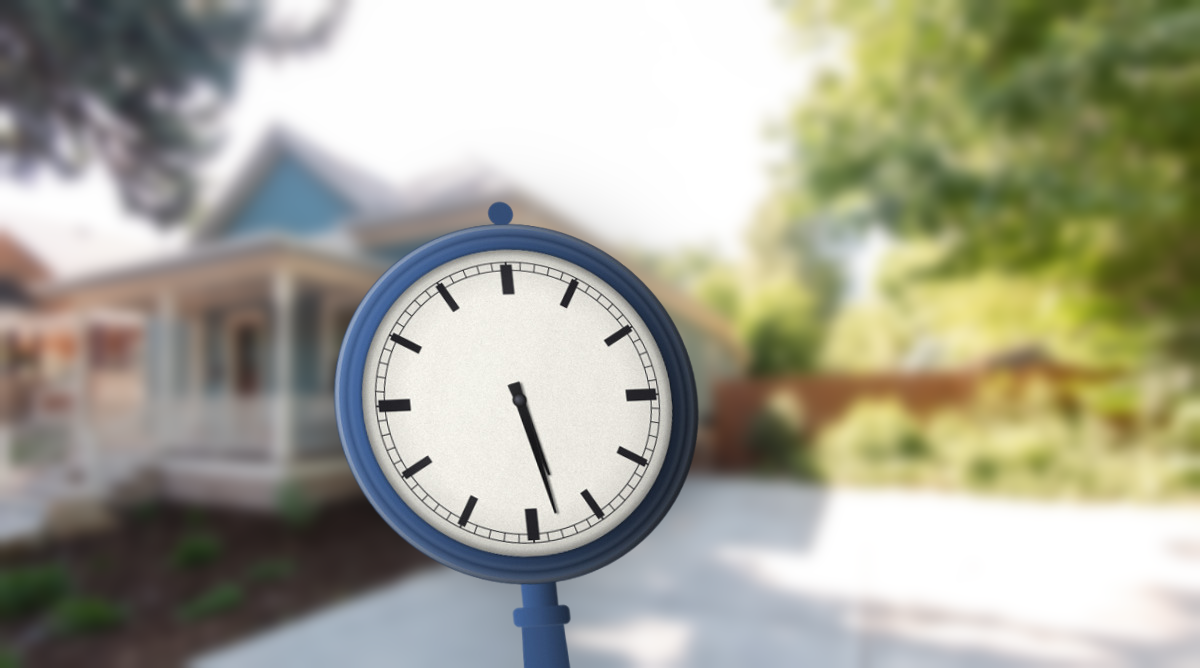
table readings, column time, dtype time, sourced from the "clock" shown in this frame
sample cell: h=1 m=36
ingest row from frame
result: h=5 m=28
